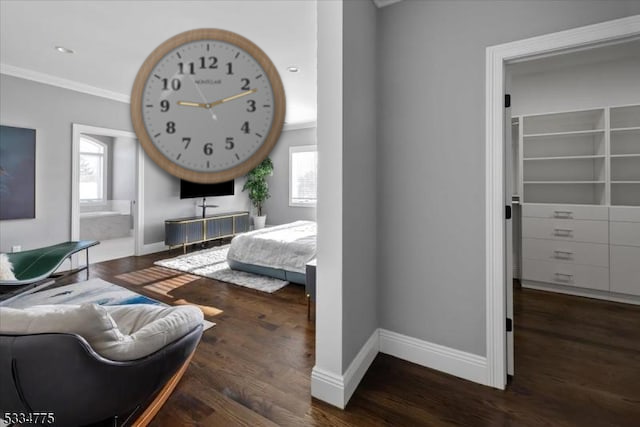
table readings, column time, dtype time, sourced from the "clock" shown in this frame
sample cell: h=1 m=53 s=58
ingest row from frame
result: h=9 m=11 s=55
